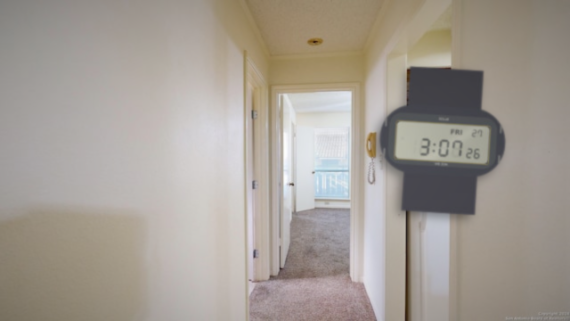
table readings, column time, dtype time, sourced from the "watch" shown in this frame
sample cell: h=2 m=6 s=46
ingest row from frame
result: h=3 m=7 s=26
